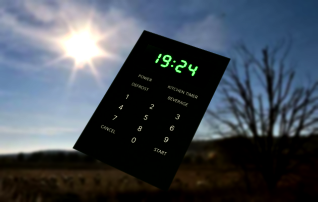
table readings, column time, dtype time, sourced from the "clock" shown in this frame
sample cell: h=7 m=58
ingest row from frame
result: h=19 m=24
